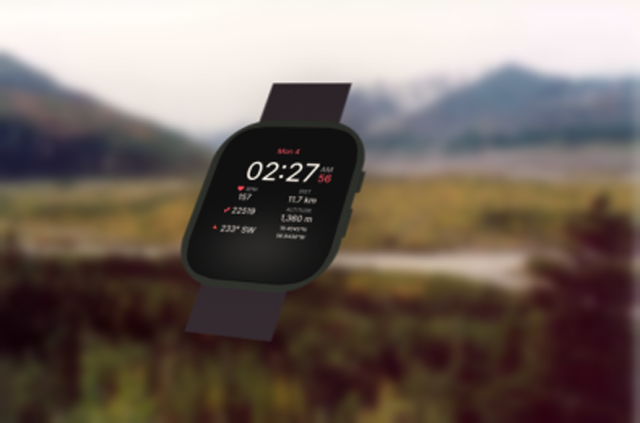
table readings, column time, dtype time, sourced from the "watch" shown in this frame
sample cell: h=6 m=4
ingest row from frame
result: h=2 m=27
